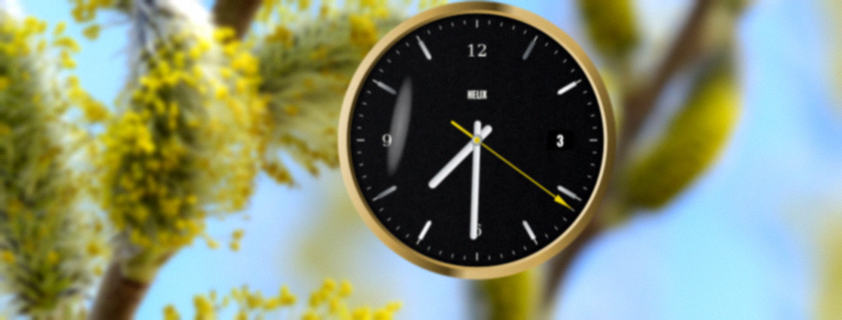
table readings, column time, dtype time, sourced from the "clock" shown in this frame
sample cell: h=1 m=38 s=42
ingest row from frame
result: h=7 m=30 s=21
